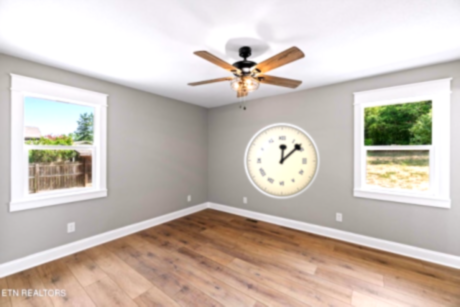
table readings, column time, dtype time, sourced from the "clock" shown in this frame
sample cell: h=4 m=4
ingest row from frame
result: h=12 m=8
